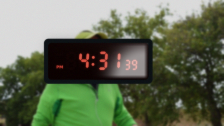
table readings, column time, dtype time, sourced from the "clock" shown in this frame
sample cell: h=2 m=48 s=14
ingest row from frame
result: h=4 m=31 s=39
